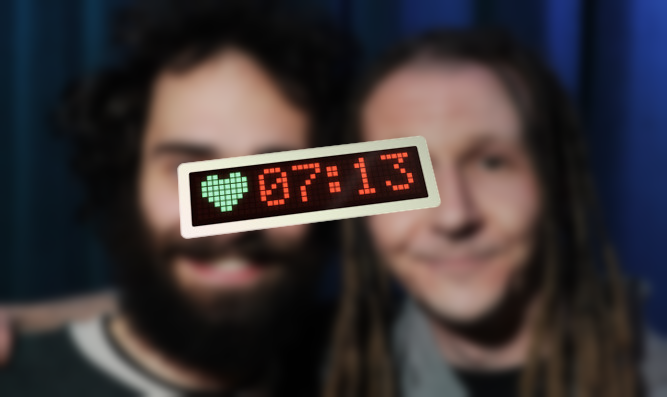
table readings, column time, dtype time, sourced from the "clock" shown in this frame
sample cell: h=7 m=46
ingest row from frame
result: h=7 m=13
